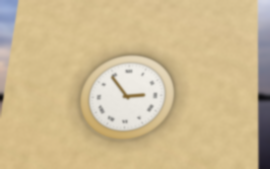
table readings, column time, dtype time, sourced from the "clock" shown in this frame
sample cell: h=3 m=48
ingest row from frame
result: h=2 m=54
